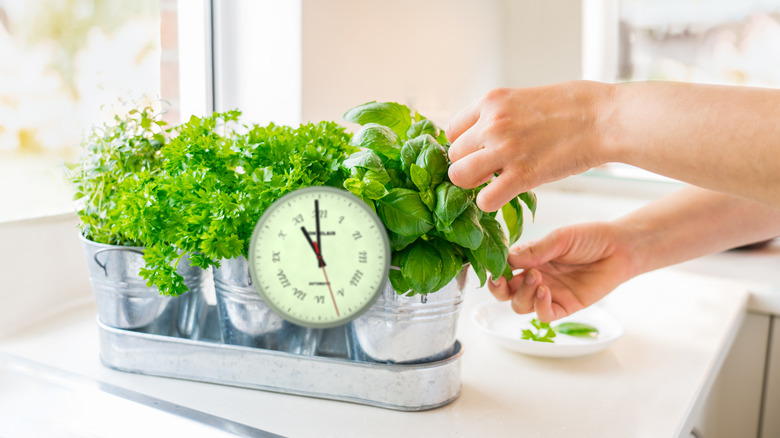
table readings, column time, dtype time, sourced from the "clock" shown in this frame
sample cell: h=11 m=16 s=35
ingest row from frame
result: h=10 m=59 s=27
